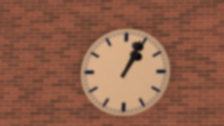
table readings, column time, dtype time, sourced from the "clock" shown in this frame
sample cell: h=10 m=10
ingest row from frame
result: h=1 m=4
